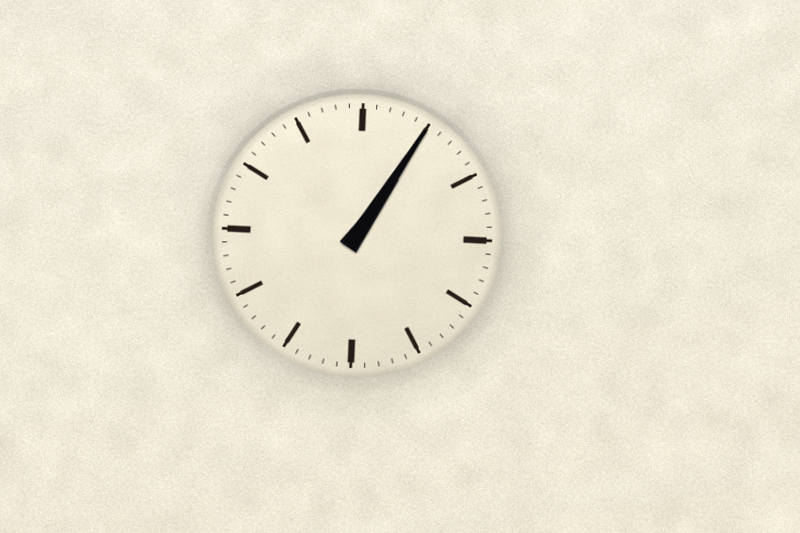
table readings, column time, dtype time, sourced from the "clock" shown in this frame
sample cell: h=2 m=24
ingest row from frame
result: h=1 m=5
